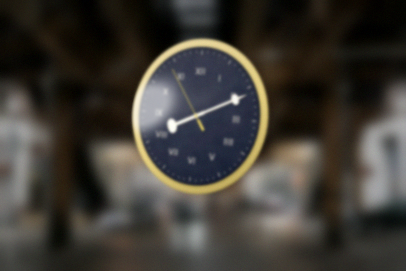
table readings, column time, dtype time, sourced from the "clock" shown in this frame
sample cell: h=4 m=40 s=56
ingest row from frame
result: h=8 m=10 s=54
